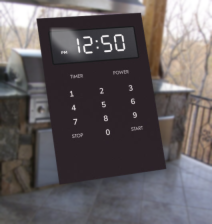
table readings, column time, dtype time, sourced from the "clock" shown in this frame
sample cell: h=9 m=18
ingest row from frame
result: h=12 m=50
